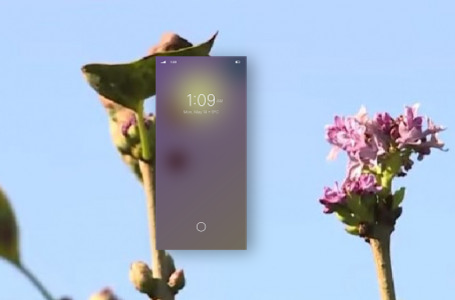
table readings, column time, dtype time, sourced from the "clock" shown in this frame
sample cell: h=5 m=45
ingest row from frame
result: h=1 m=9
